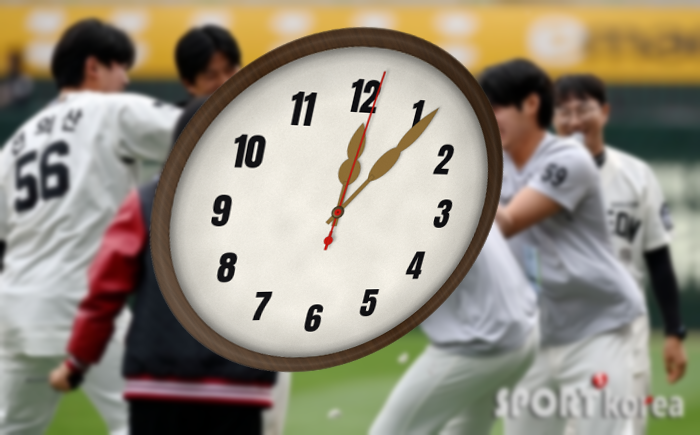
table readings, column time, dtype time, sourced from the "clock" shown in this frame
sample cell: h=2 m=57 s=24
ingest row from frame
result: h=12 m=6 s=1
